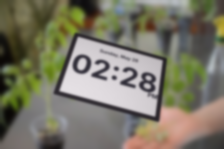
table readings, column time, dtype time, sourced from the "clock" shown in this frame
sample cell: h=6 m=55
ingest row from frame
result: h=2 m=28
